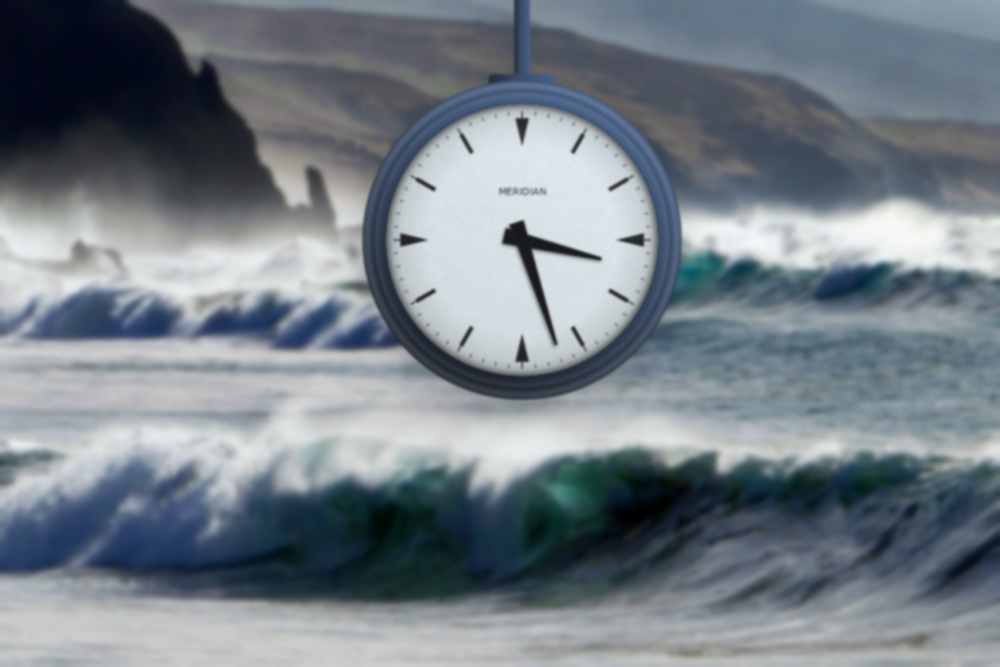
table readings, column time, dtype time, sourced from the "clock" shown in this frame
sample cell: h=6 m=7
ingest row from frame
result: h=3 m=27
